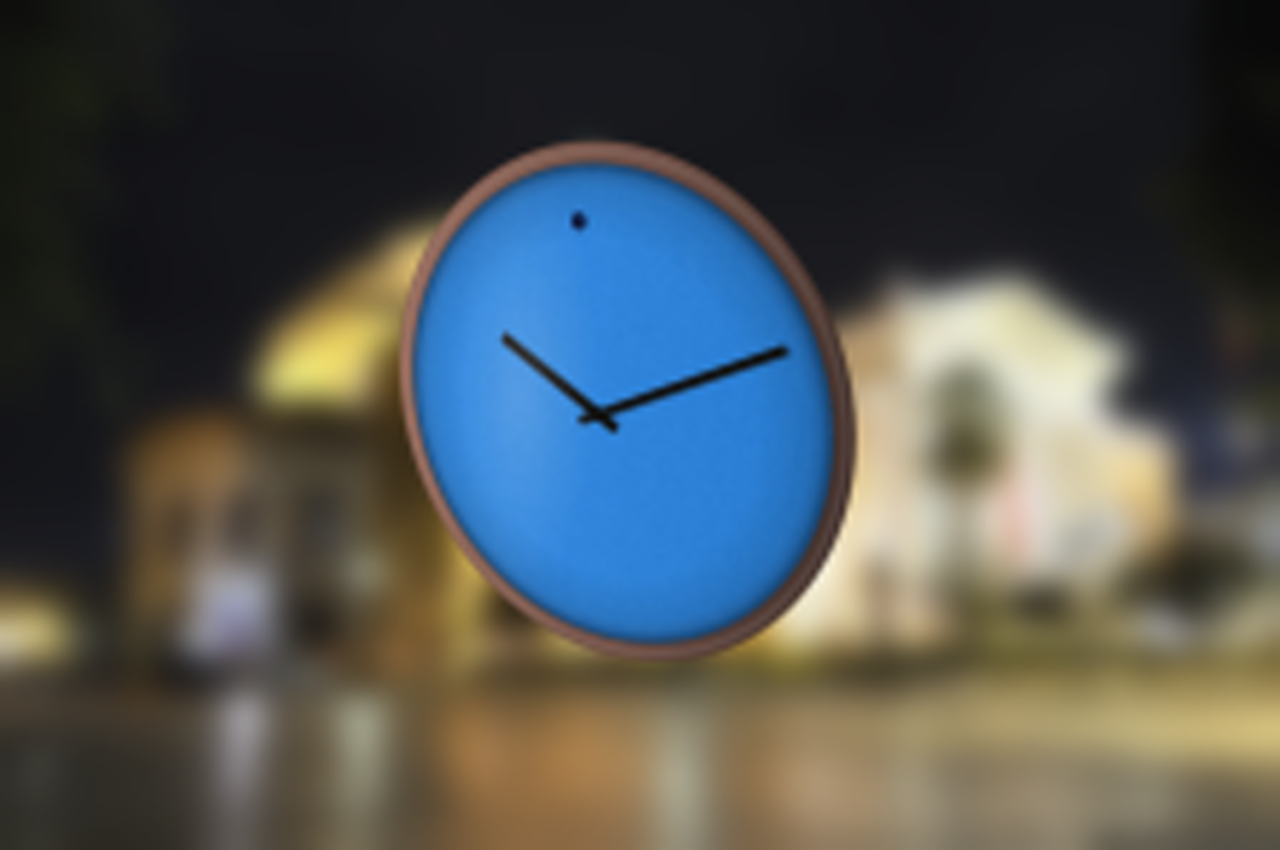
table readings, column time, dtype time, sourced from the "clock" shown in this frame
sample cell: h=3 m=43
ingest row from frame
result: h=10 m=12
